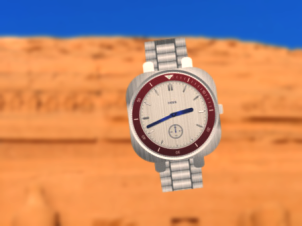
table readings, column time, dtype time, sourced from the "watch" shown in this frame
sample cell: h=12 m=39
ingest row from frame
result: h=2 m=42
